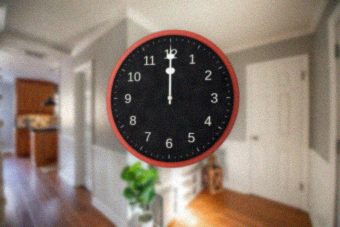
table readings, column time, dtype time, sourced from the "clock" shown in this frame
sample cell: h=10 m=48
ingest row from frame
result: h=12 m=0
